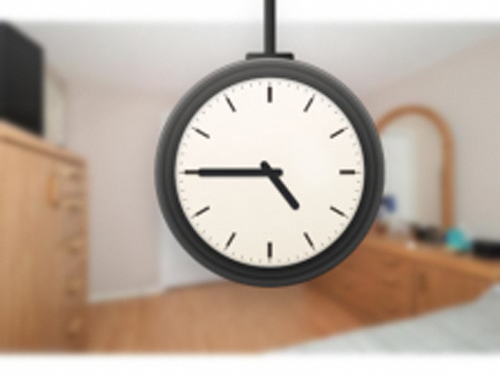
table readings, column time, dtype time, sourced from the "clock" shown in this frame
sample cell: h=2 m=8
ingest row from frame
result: h=4 m=45
